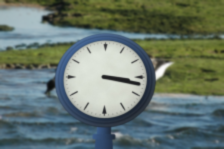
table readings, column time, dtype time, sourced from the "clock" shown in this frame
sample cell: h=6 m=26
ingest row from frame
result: h=3 m=17
